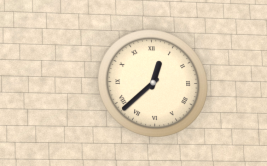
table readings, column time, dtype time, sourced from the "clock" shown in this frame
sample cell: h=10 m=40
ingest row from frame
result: h=12 m=38
